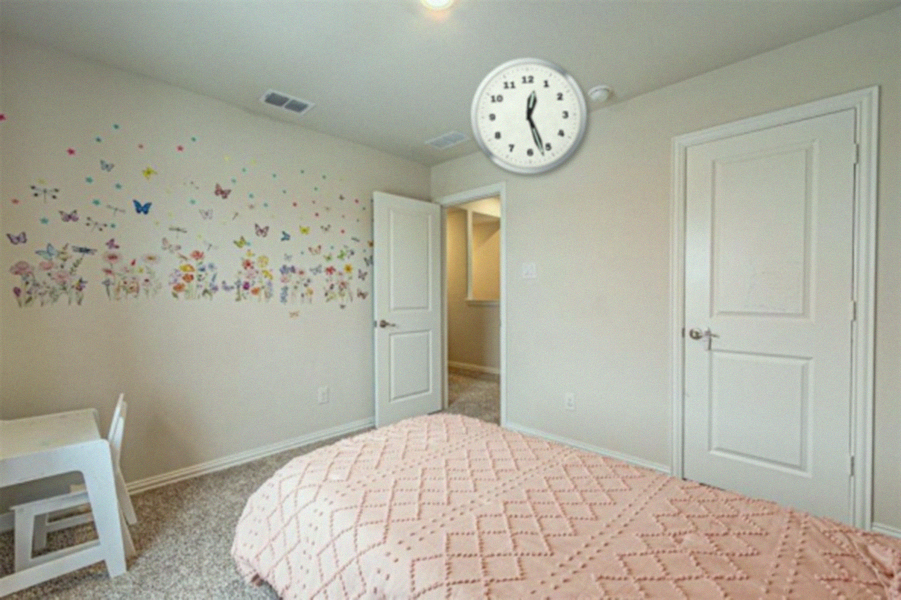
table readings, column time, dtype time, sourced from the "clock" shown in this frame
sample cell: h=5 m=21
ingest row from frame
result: h=12 m=27
